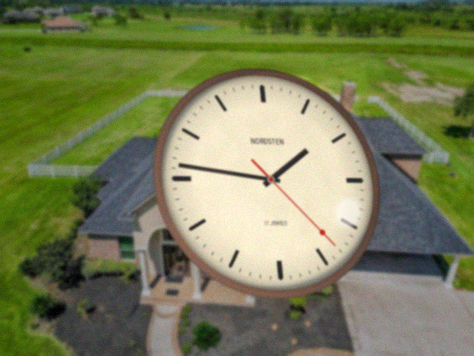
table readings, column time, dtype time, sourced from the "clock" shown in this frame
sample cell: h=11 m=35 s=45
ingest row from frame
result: h=1 m=46 s=23
